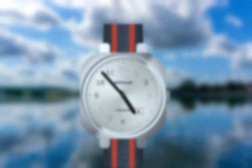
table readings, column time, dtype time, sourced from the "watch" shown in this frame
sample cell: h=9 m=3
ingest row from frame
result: h=4 m=53
